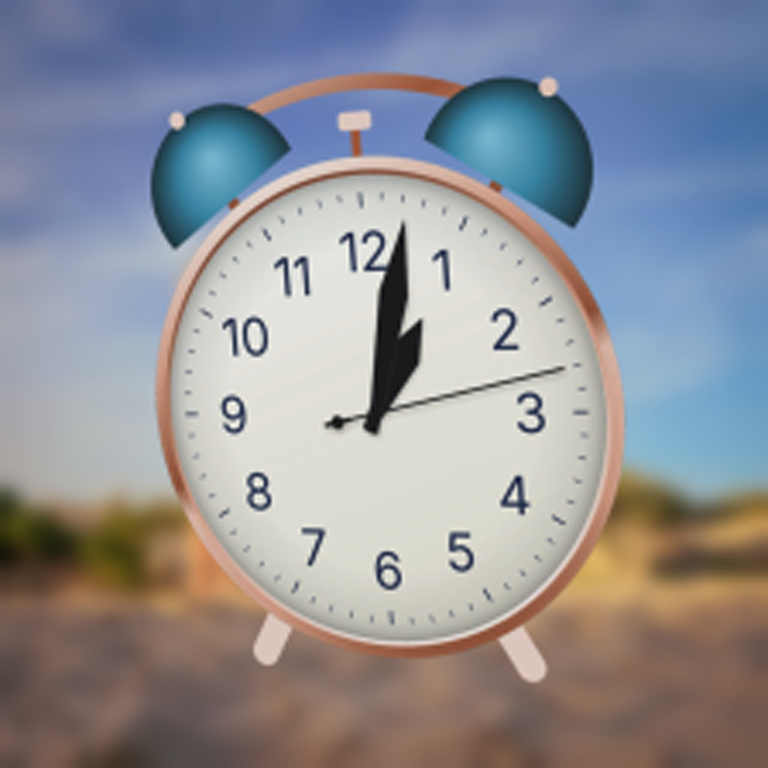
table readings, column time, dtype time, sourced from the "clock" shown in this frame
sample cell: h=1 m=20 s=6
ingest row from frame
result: h=1 m=2 s=13
